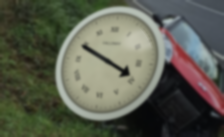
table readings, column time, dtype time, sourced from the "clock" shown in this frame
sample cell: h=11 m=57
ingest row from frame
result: h=3 m=49
